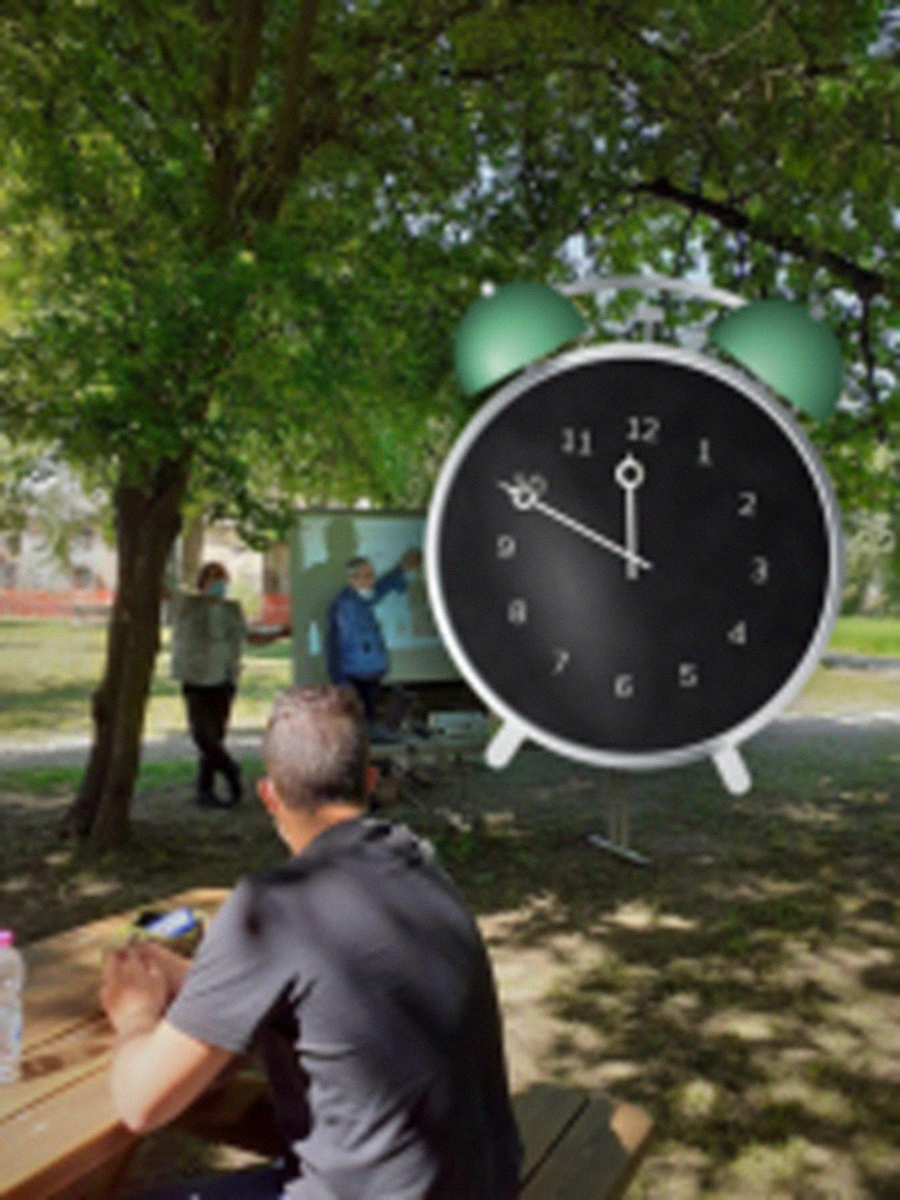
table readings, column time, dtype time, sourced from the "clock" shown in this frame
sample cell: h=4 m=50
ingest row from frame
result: h=11 m=49
